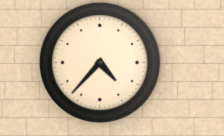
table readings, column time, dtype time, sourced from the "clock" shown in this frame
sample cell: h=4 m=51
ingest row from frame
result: h=4 m=37
